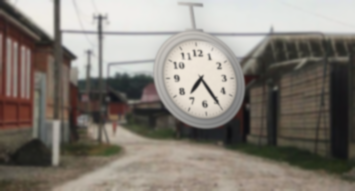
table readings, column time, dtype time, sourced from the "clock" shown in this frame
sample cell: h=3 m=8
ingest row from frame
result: h=7 m=25
